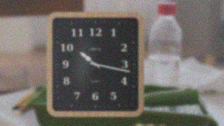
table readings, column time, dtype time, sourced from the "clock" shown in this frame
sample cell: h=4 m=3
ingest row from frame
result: h=10 m=17
